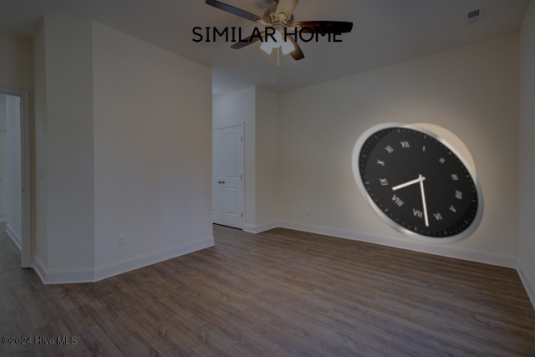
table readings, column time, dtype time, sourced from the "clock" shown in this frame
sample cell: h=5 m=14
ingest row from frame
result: h=8 m=33
